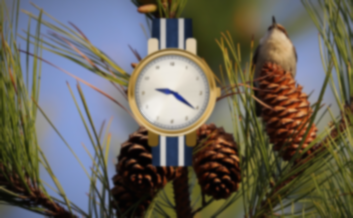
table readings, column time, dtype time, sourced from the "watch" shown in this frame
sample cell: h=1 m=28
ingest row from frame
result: h=9 m=21
